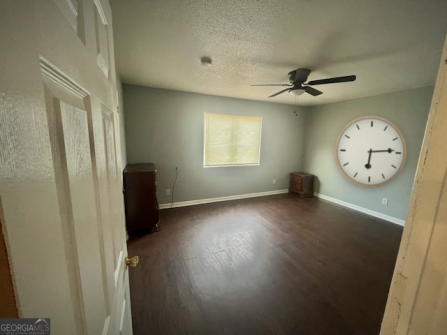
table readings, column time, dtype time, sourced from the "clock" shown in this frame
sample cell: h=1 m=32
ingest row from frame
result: h=6 m=14
